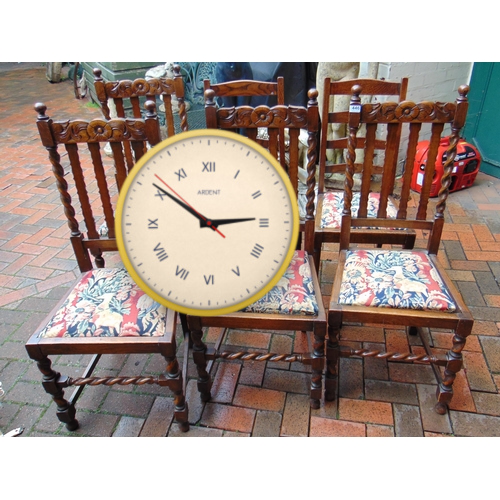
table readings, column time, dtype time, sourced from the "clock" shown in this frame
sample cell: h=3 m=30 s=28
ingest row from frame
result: h=2 m=50 s=52
